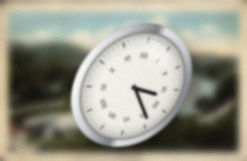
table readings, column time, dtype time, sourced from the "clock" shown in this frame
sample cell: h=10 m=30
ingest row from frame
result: h=3 m=24
